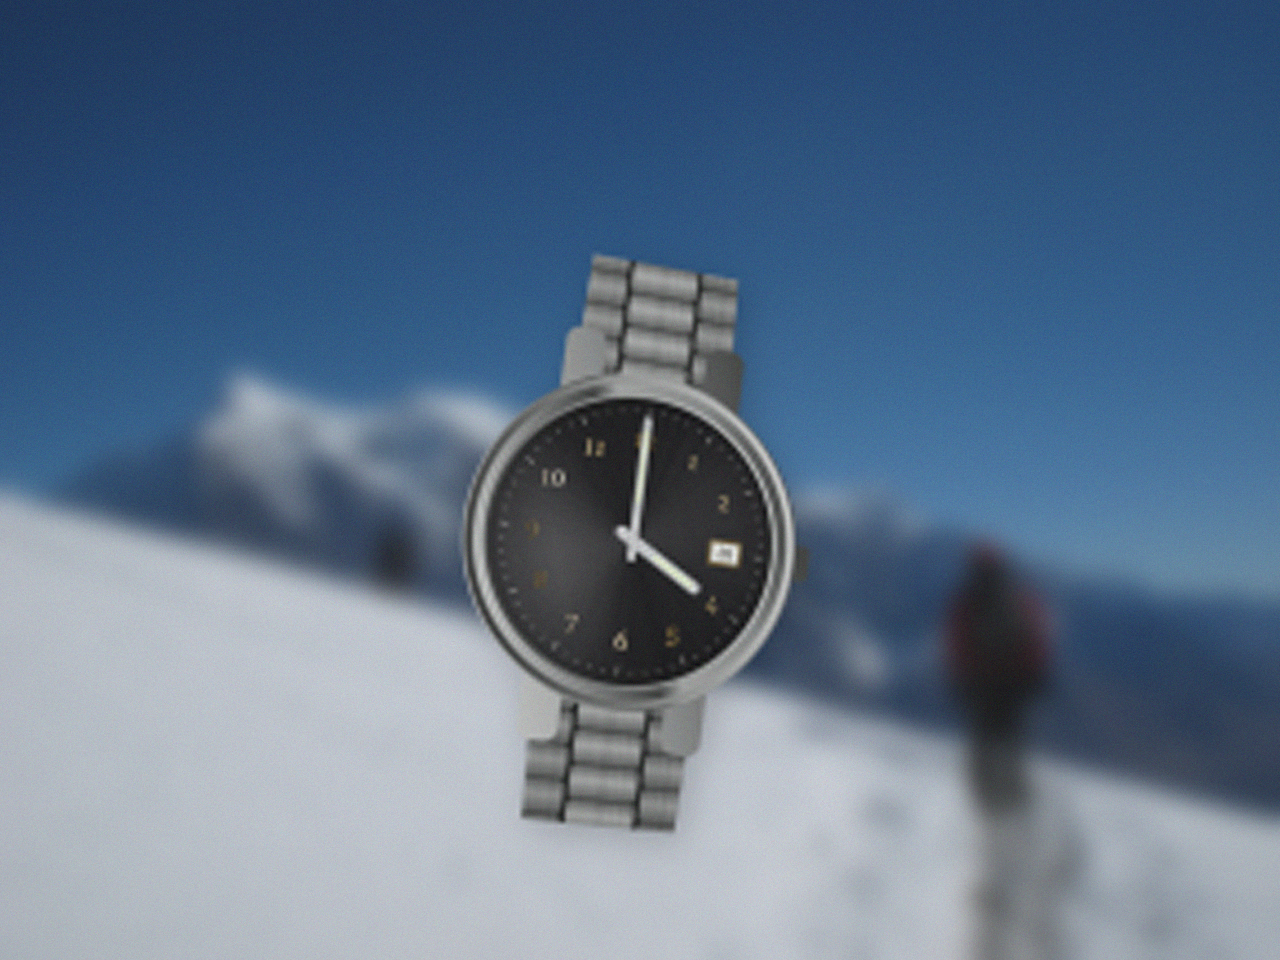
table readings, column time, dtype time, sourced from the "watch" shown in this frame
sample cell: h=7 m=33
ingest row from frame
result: h=4 m=0
